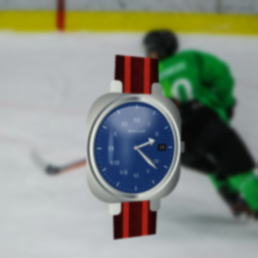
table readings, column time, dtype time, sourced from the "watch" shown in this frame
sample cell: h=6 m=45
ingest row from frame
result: h=2 m=22
